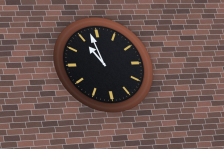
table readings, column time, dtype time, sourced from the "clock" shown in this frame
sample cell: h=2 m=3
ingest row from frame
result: h=10 m=58
